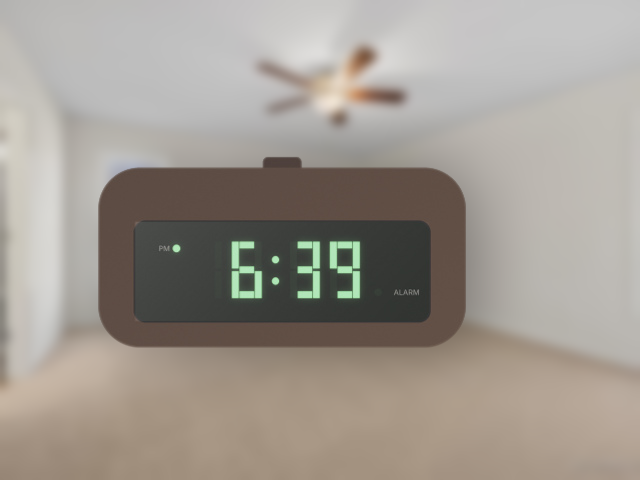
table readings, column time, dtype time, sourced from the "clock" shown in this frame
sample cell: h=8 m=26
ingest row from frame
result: h=6 m=39
